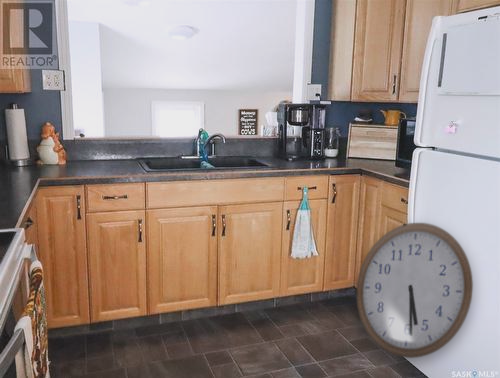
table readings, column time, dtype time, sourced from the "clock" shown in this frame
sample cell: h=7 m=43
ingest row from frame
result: h=5 m=29
